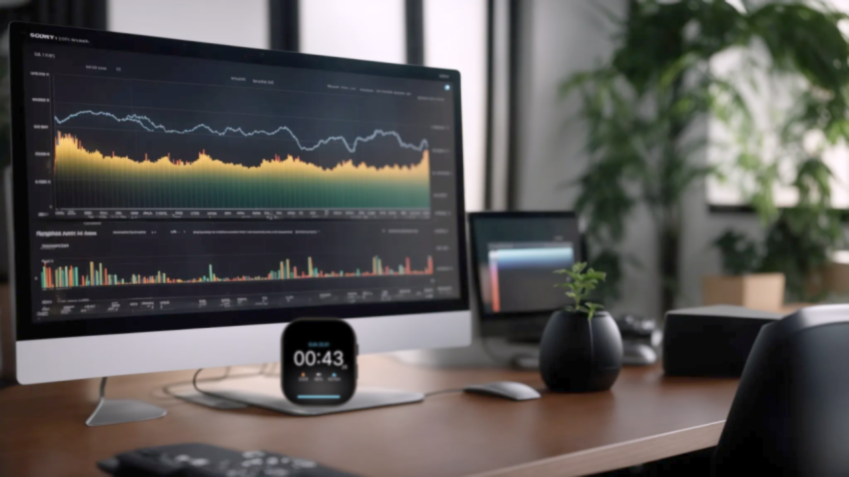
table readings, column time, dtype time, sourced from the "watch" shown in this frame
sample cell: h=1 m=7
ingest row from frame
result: h=0 m=43
